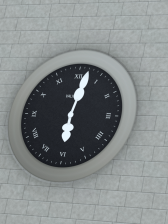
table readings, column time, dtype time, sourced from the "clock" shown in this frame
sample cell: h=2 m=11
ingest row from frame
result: h=6 m=2
